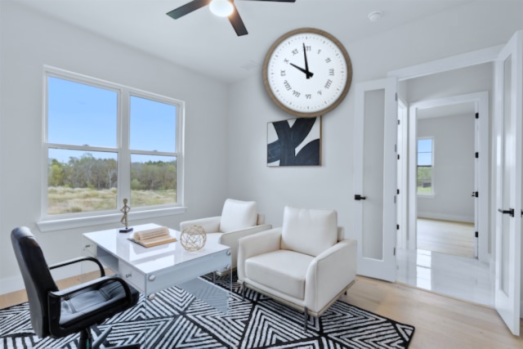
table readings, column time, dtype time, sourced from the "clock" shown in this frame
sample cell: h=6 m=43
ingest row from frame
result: h=9 m=59
